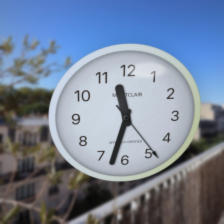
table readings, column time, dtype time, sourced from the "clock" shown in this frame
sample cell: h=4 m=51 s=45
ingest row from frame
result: h=11 m=32 s=24
